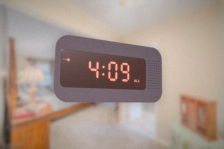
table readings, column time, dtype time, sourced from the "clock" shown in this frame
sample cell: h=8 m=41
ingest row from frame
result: h=4 m=9
